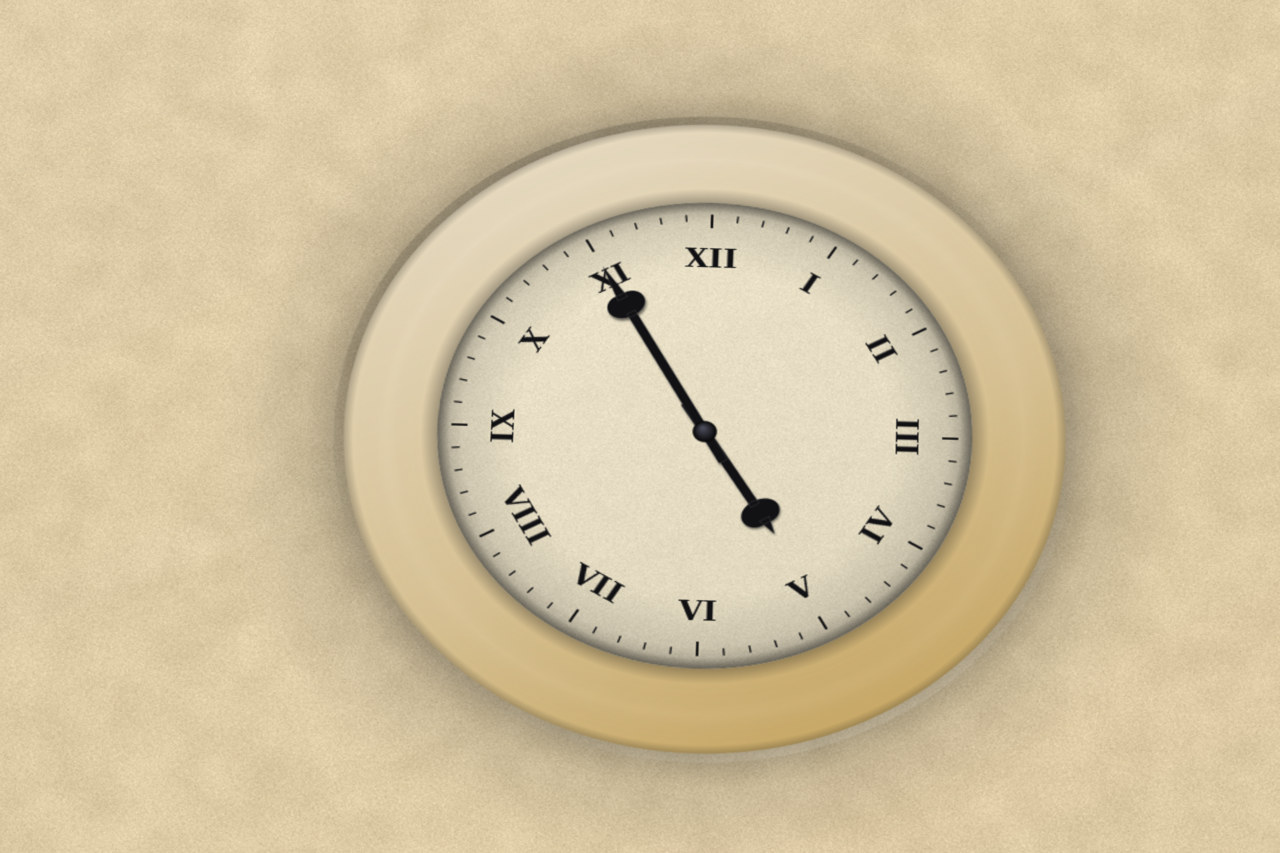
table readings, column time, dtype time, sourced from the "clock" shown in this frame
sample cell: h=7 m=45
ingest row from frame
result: h=4 m=55
